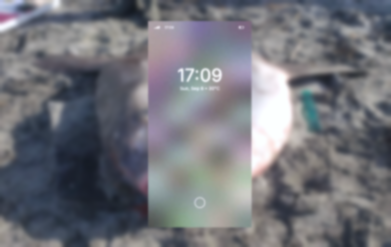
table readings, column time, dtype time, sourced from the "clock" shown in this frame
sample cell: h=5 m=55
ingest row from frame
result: h=17 m=9
